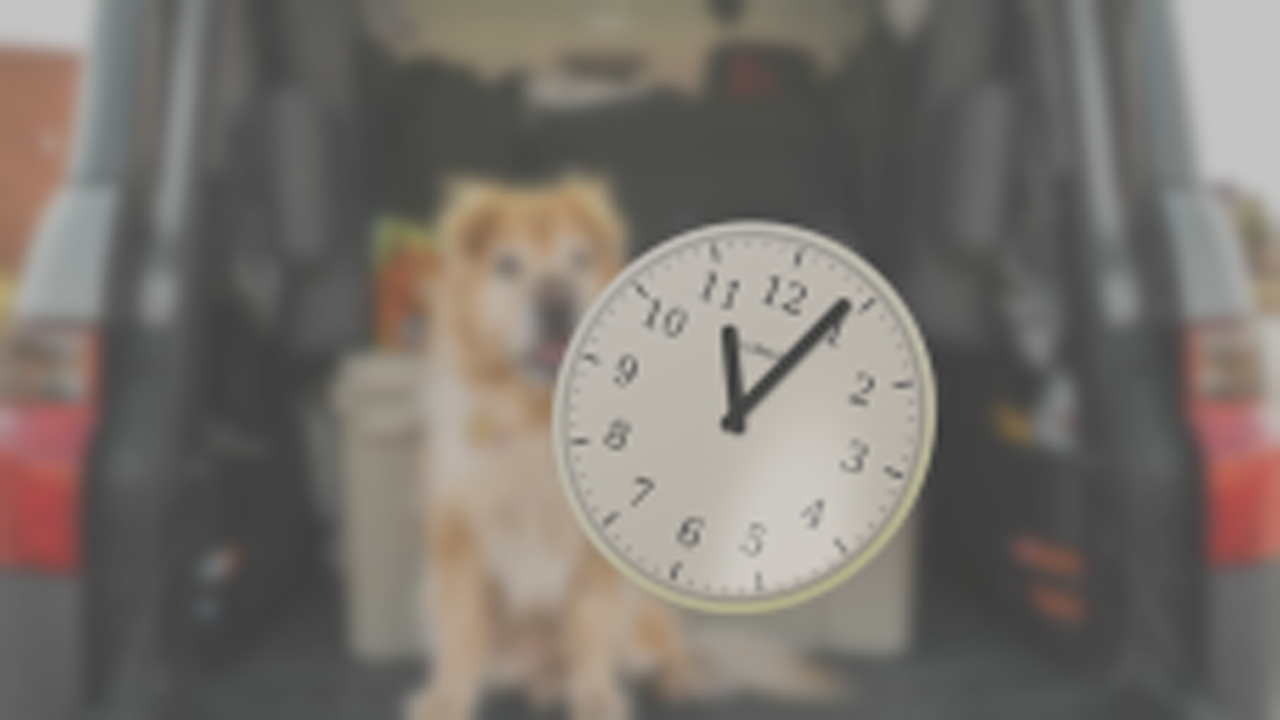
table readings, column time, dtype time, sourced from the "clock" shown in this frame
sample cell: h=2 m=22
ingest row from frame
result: h=11 m=4
